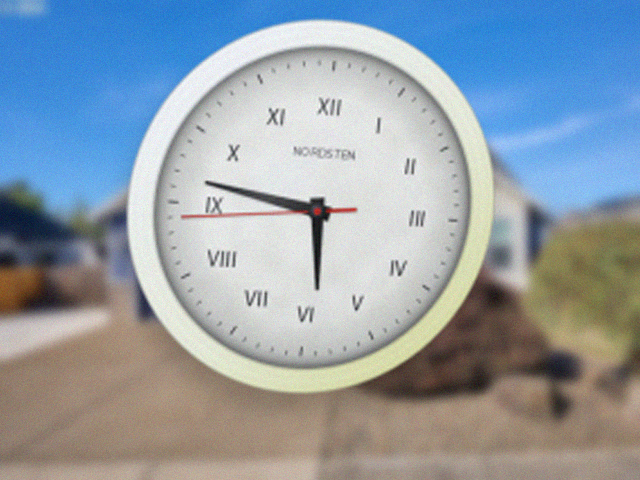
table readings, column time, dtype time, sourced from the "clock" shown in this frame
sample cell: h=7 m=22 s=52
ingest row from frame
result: h=5 m=46 s=44
